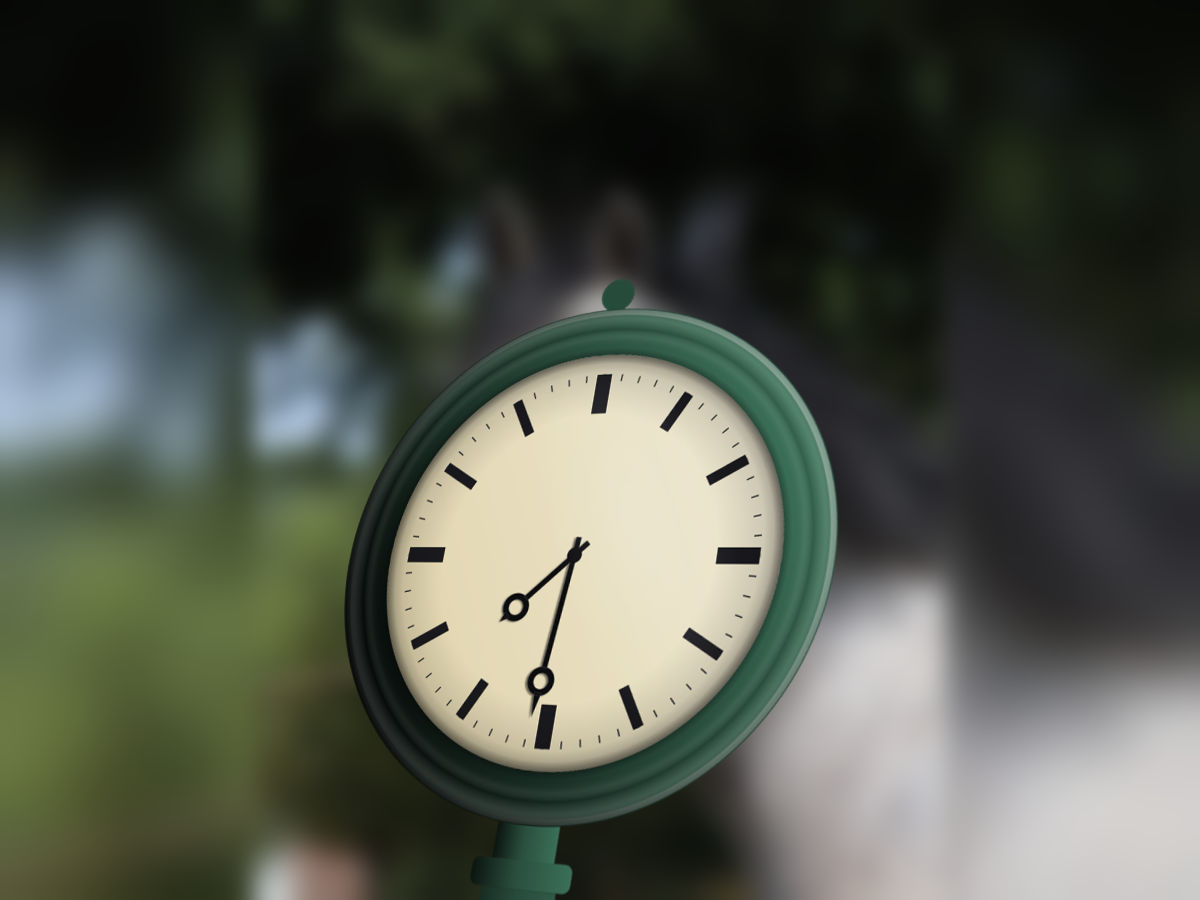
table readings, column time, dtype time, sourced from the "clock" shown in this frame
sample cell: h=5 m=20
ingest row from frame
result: h=7 m=31
